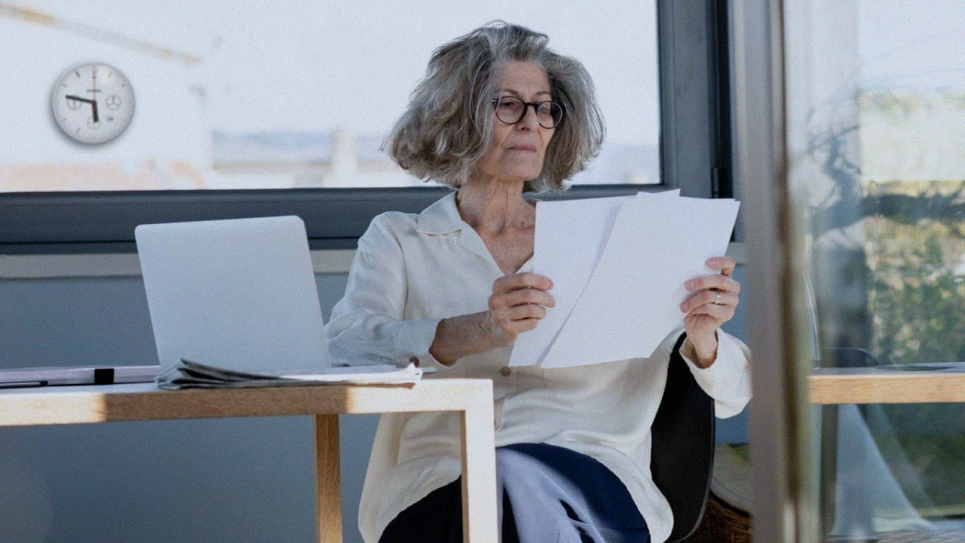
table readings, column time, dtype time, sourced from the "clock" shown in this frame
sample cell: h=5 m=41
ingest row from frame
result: h=5 m=47
